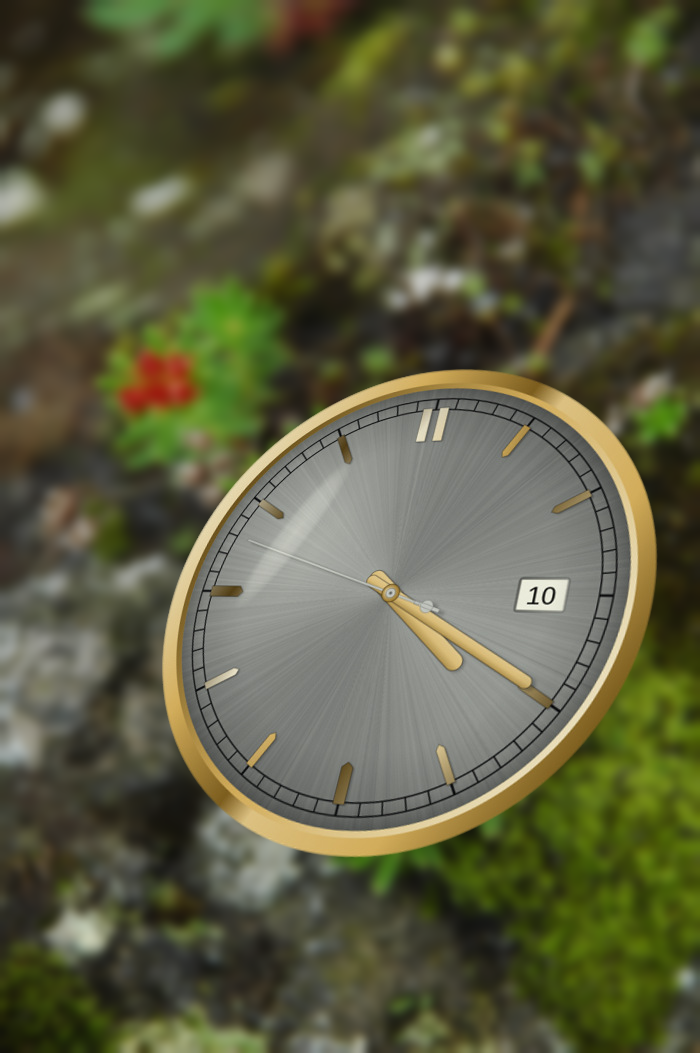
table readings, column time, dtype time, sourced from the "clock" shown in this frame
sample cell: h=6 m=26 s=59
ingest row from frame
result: h=4 m=19 s=48
